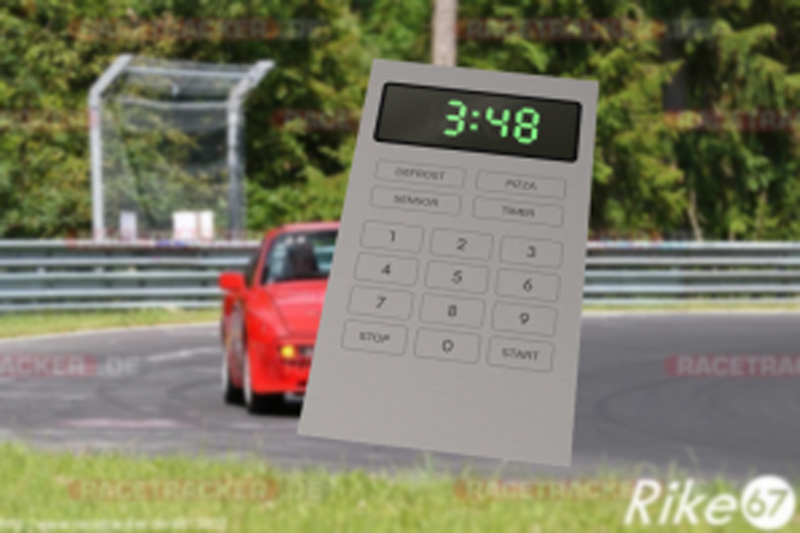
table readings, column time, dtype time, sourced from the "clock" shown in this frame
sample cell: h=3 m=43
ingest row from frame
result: h=3 m=48
